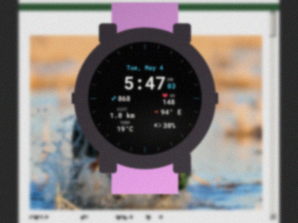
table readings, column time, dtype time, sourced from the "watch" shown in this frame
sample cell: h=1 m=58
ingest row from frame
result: h=5 m=47
